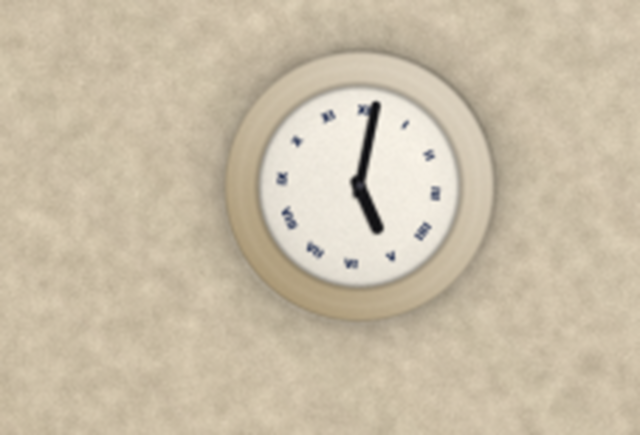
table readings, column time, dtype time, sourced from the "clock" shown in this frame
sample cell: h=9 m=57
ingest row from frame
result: h=5 m=1
